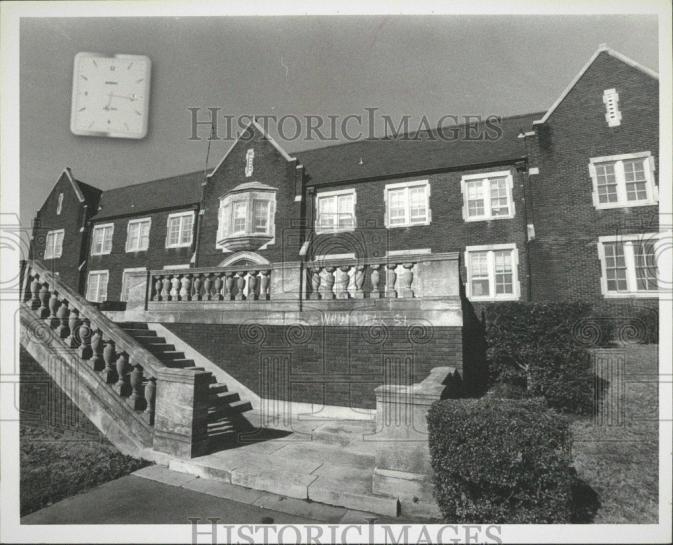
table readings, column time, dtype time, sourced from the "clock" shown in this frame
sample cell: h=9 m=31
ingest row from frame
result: h=6 m=16
